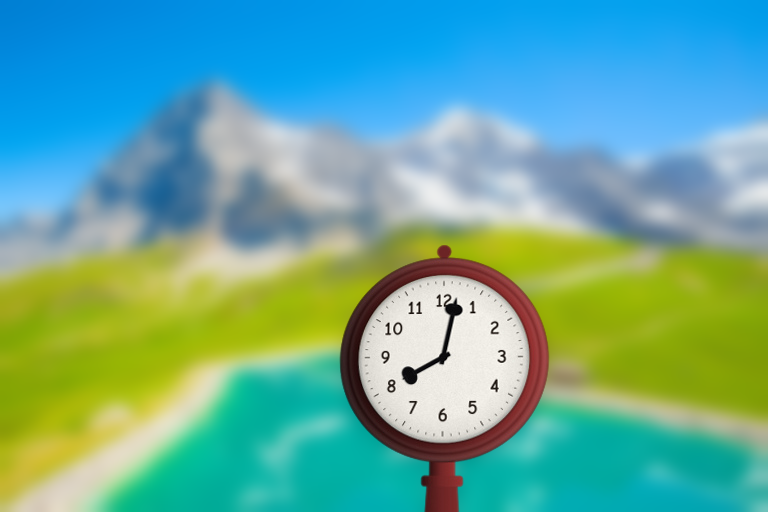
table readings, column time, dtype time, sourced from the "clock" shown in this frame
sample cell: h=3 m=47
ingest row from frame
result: h=8 m=2
